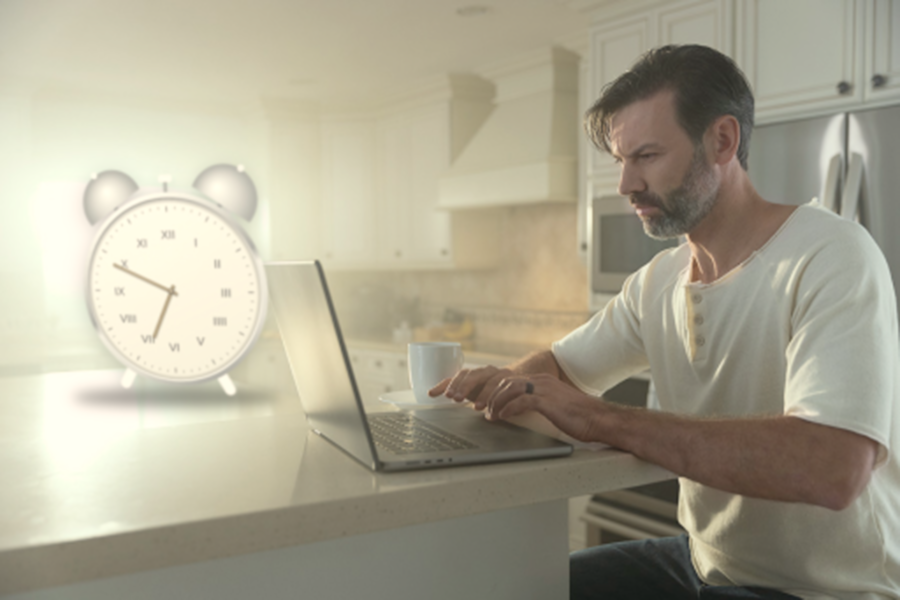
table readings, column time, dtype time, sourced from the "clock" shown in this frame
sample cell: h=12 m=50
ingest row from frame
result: h=6 m=49
